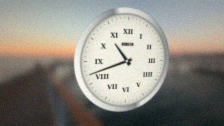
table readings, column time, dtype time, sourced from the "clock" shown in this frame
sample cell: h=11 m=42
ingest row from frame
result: h=10 m=42
